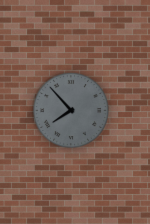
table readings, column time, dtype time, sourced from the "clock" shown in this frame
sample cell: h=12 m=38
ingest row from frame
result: h=7 m=53
